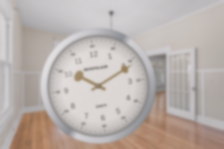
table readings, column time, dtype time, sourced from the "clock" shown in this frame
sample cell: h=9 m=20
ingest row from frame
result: h=10 m=11
